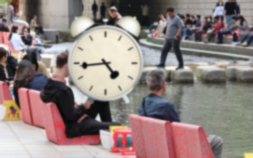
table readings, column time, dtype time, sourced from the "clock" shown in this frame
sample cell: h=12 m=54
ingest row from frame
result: h=4 m=44
